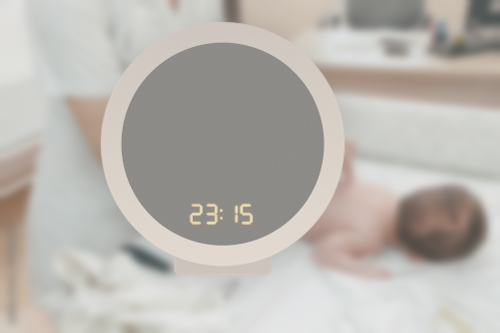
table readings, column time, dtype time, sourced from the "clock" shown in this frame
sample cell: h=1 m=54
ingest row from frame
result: h=23 m=15
